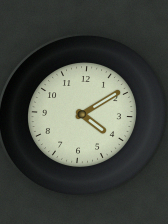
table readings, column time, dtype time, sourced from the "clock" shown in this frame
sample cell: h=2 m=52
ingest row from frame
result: h=4 m=9
